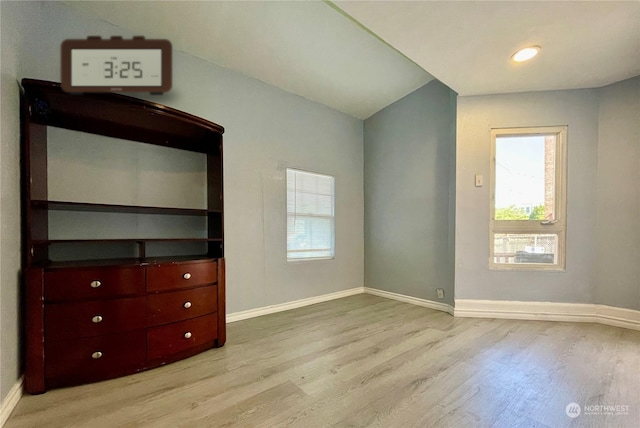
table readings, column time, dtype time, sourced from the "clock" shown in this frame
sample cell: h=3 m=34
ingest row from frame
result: h=3 m=25
